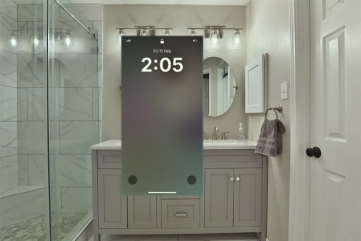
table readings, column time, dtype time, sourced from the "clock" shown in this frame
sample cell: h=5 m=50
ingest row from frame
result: h=2 m=5
